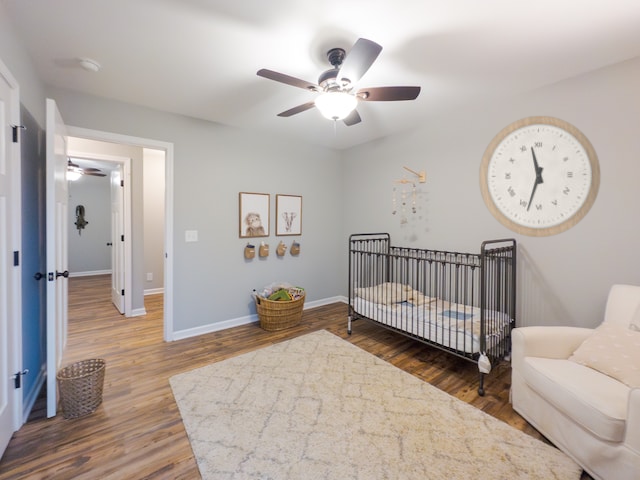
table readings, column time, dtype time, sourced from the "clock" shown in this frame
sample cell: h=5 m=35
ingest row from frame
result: h=11 m=33
